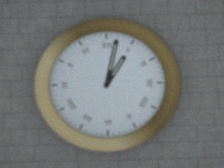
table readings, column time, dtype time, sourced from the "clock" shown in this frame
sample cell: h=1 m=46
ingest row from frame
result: h=1 m=2
